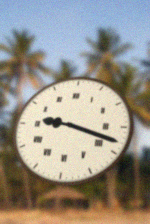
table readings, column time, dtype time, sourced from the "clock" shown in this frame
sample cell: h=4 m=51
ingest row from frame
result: h=9 m=18
